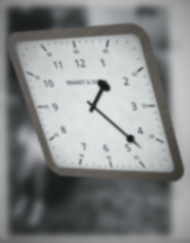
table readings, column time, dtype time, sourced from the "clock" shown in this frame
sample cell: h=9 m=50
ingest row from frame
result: h=1 m=23
